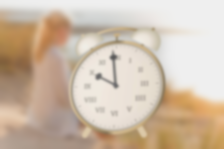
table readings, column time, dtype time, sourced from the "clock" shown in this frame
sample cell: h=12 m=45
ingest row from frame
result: h=9 m=59
